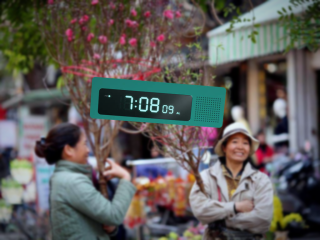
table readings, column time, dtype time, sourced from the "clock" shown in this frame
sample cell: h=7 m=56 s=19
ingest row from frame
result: h=7 m=8 s=9
